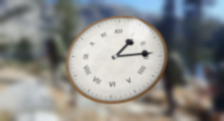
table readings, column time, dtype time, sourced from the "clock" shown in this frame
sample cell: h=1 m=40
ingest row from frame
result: h=1 m=14
